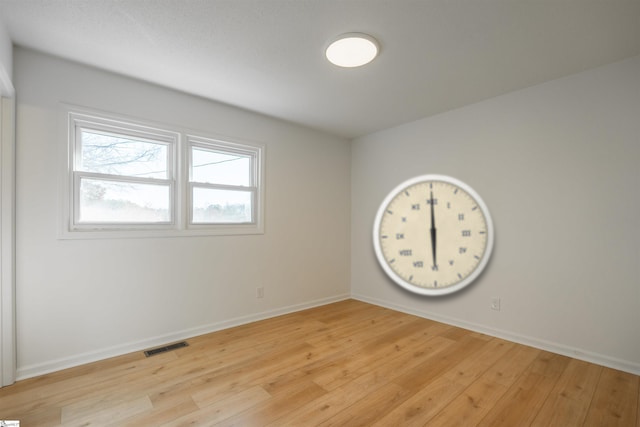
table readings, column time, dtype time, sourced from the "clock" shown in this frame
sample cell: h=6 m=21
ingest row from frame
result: h=6 m=0
